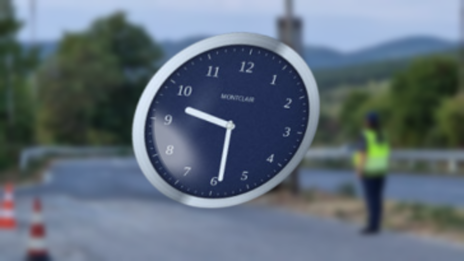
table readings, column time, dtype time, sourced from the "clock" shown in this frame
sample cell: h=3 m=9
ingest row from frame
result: h=9 m=29
